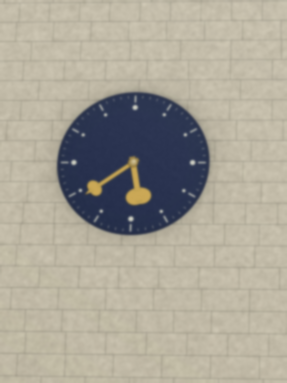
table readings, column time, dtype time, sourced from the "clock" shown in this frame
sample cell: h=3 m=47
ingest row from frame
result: h=5 m=39
